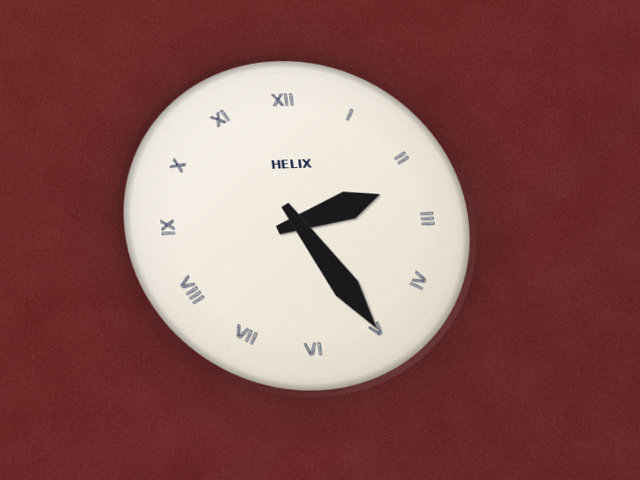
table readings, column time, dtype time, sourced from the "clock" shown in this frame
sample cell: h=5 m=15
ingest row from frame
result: h=2 m=25
